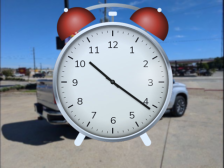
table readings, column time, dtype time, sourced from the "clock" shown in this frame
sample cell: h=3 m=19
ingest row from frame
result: h=10 m=21
